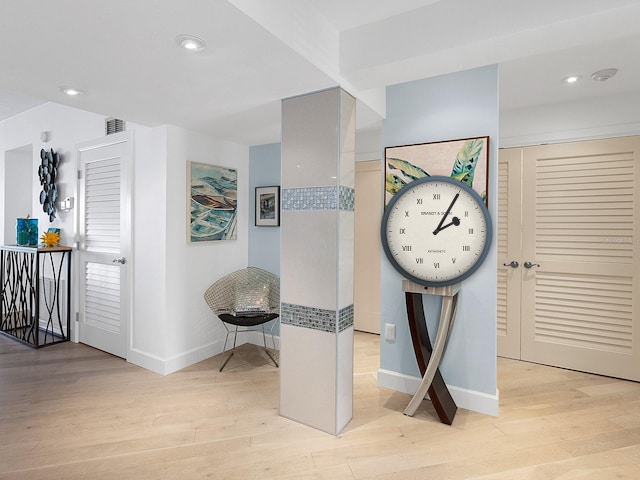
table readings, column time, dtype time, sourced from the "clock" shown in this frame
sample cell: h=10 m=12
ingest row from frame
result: h=2 m=5
